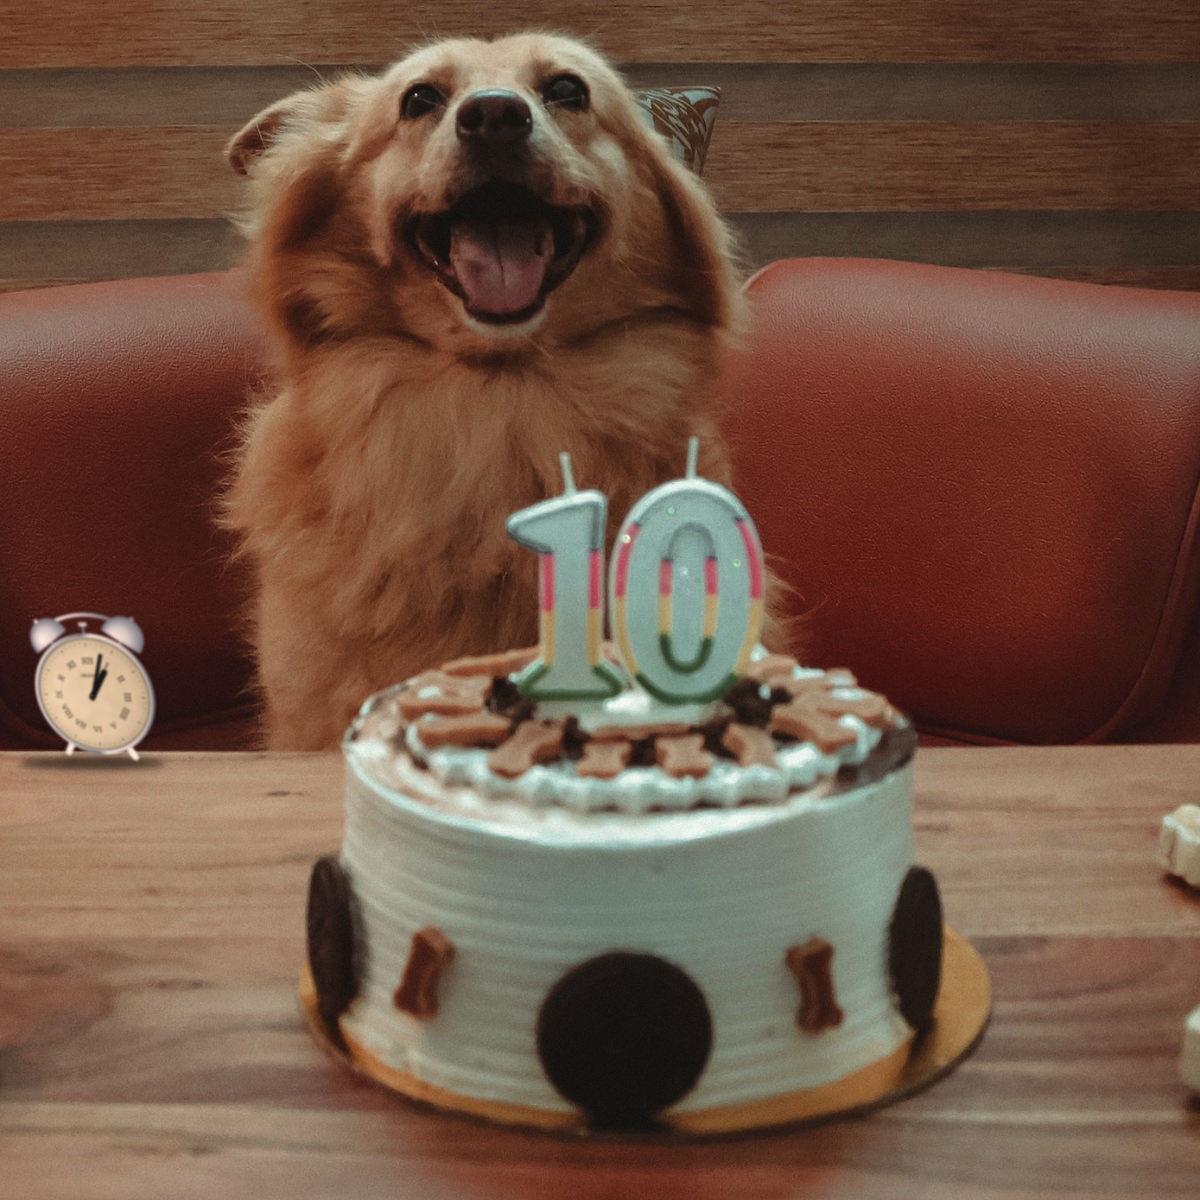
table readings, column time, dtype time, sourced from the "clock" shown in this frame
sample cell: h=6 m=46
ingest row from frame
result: h=1 m=3
